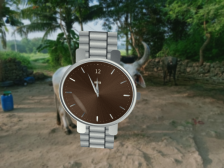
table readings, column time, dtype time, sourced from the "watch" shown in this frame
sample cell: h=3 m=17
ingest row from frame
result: h=11 m=56
